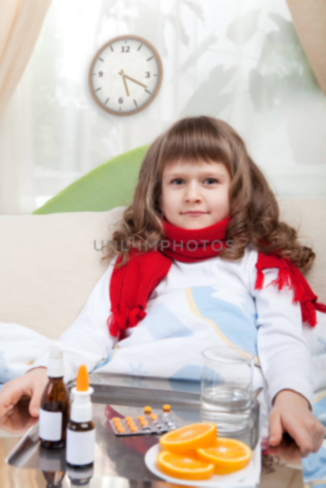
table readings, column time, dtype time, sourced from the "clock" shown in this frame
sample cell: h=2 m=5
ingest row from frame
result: h=5 m=19
